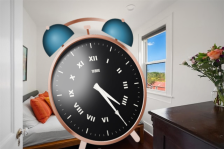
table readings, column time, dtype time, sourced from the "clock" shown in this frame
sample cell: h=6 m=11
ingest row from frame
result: h=4 m=25
